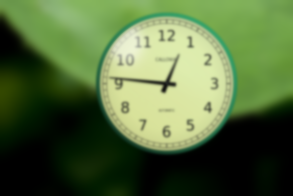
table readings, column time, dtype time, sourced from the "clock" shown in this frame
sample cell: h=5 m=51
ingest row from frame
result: h=12 m=46
